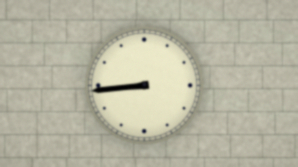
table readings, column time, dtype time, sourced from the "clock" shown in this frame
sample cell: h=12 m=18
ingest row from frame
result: h=8 m=44
